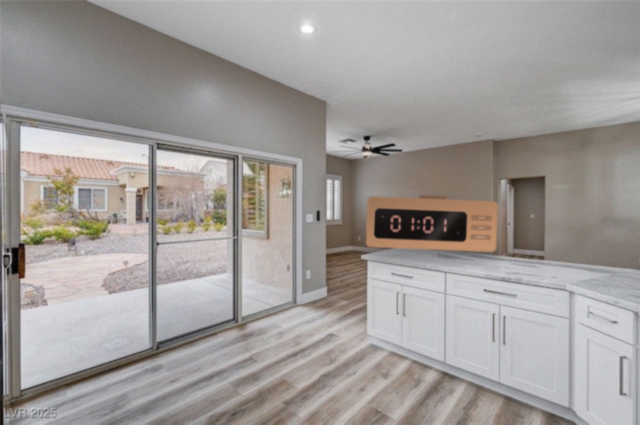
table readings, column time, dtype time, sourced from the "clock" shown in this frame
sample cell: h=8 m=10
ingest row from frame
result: h=1 m=1
